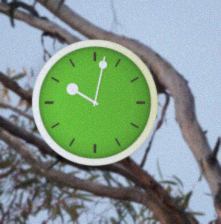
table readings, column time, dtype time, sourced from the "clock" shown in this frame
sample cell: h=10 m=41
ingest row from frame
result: h=10 m=2
